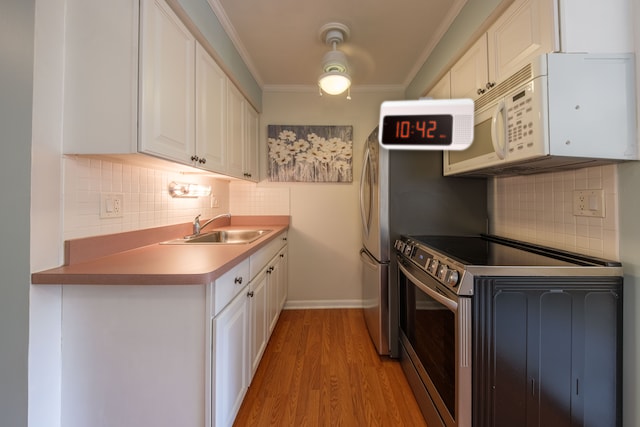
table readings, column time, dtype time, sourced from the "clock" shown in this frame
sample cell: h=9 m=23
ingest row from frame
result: h=10 m=42
